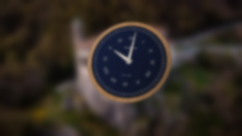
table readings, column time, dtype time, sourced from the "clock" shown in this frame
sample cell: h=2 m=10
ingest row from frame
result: h=10 m=1
